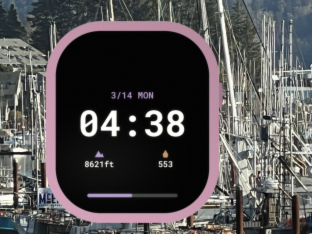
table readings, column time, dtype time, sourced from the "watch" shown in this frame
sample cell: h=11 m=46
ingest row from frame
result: h=4 m=38
